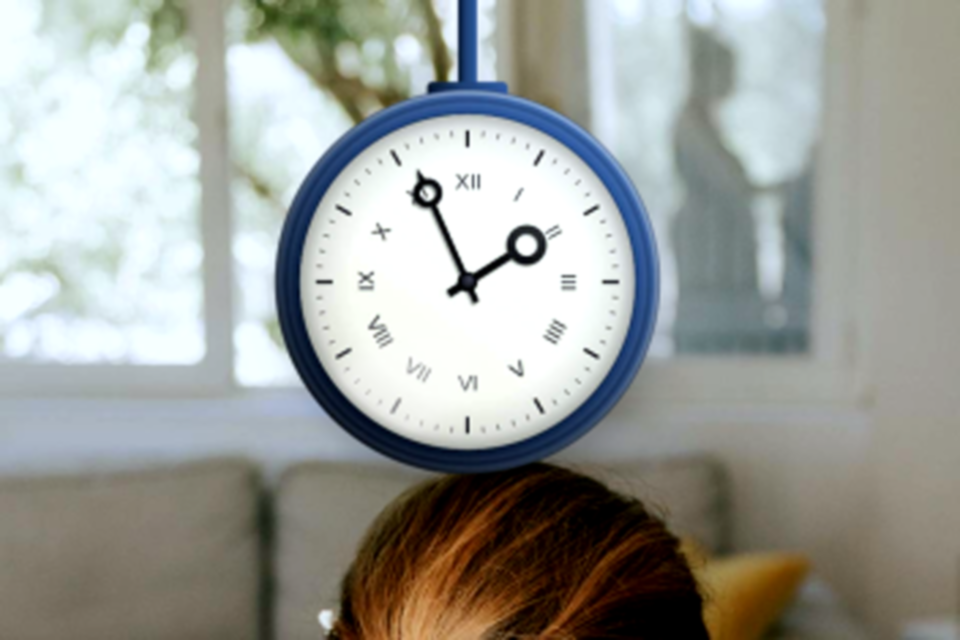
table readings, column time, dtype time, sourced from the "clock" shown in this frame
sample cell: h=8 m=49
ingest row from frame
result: h=1 m=56
